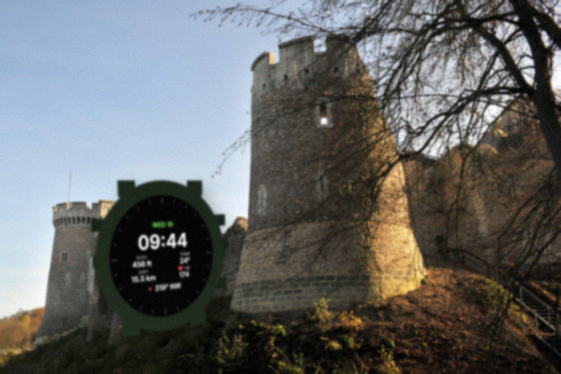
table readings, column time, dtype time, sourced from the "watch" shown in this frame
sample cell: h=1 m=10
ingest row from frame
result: h=9 m=44
